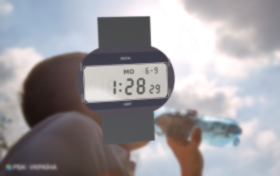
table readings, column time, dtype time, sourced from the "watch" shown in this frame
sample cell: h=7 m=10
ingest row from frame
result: h=1 m=28
